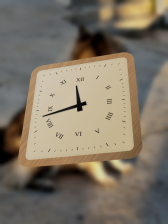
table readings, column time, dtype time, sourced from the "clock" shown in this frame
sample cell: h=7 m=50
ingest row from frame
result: h=11 m=43
